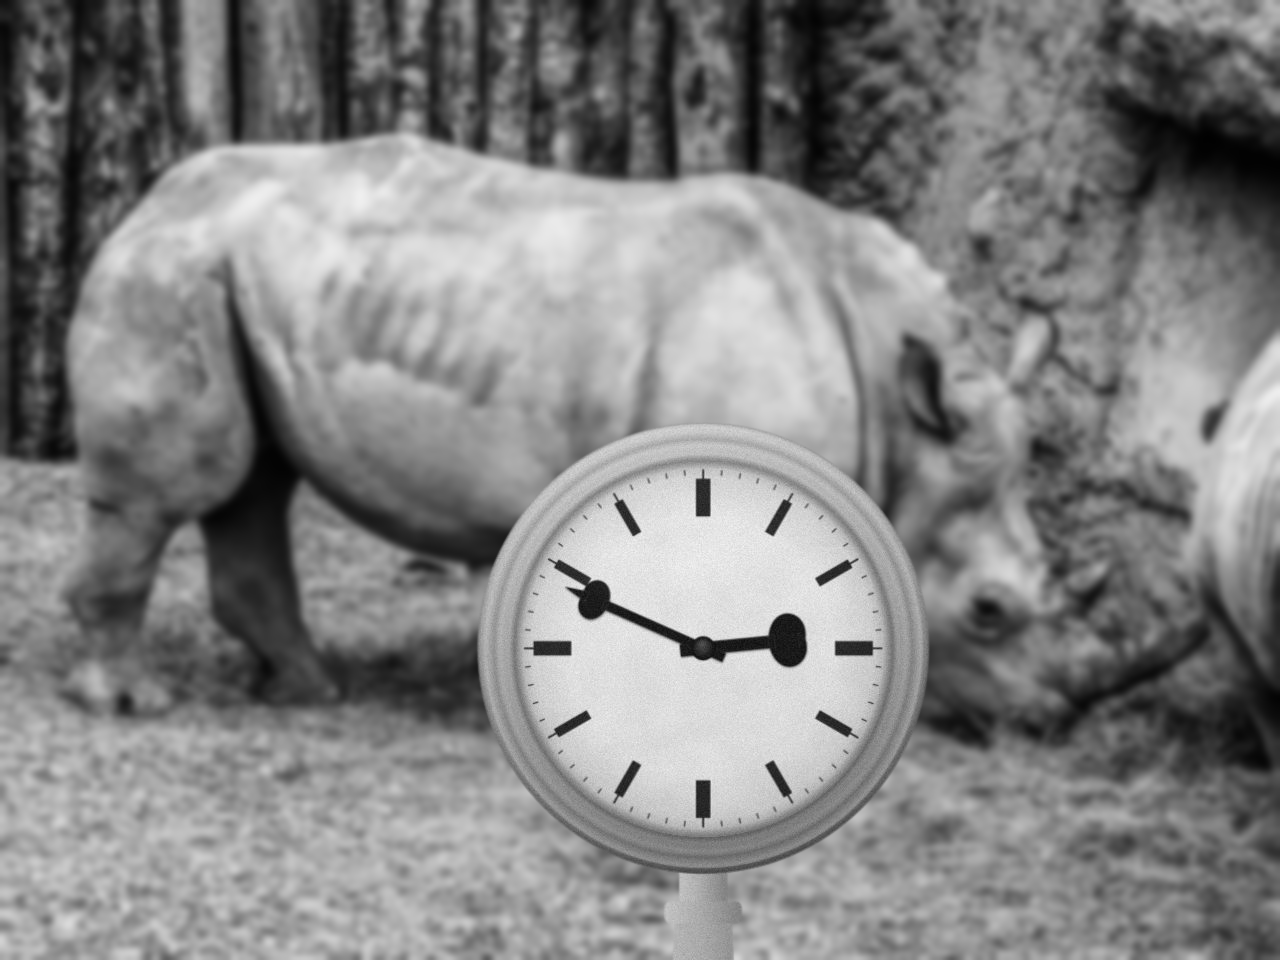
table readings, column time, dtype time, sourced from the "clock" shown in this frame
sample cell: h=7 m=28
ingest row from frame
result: h=2 m=49
